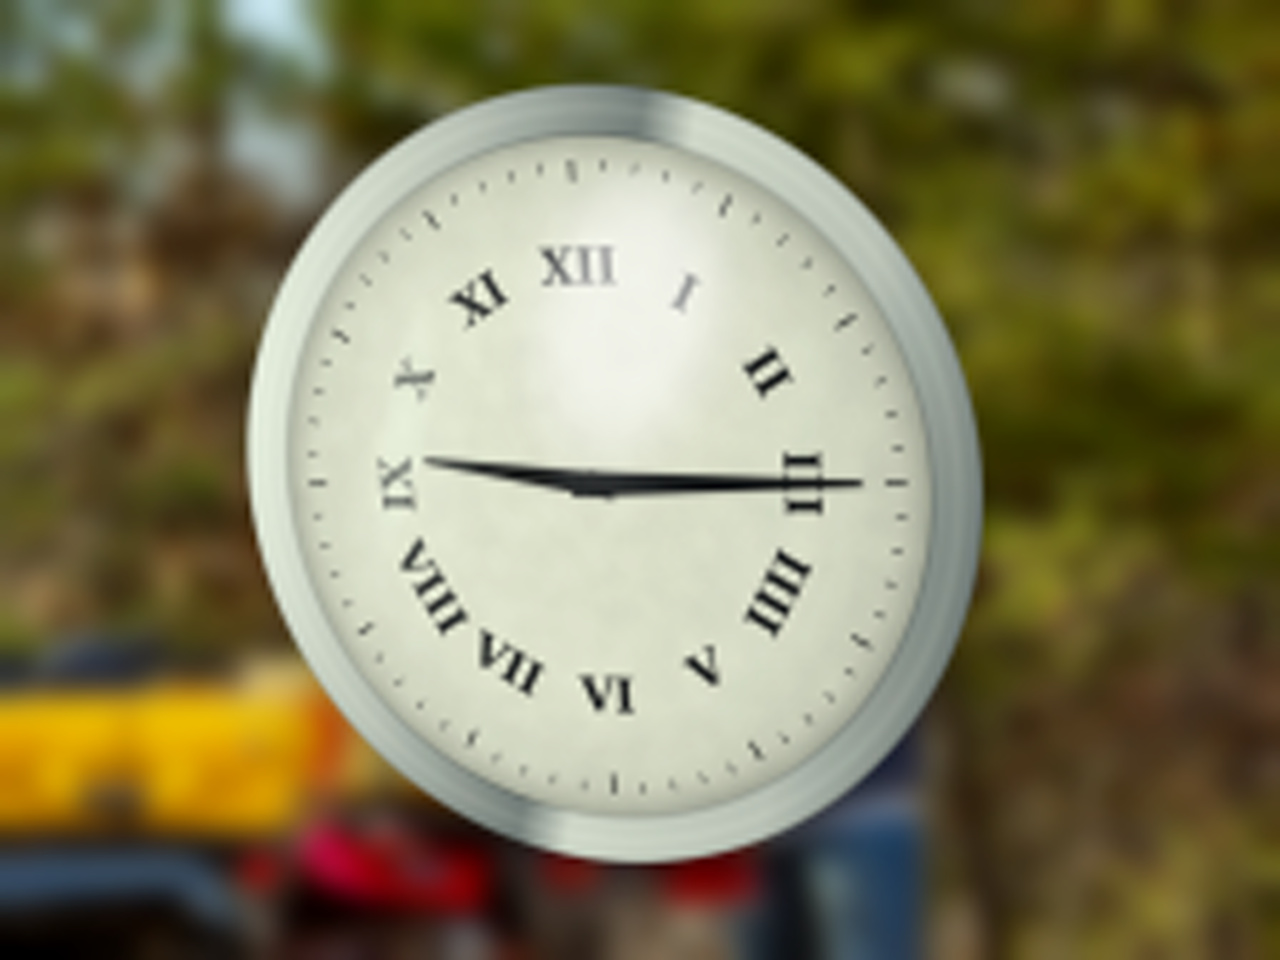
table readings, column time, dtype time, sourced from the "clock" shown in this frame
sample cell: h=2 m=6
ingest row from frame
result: h=9 m=15
